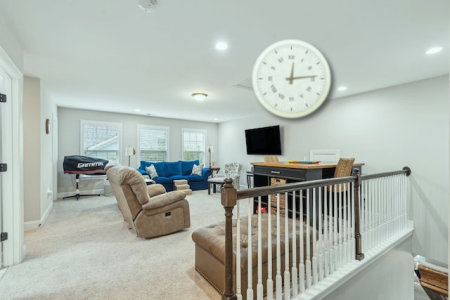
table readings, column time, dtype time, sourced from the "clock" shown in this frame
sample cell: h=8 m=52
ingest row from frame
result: h=12 m=14
